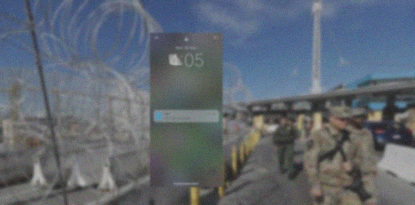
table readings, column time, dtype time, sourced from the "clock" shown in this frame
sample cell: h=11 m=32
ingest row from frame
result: h=4 m=5
